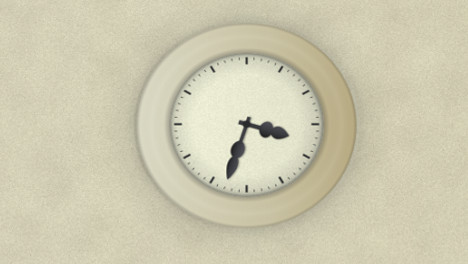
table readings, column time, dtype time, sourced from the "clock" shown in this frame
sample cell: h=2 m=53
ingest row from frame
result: h=3 m=33
